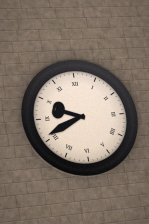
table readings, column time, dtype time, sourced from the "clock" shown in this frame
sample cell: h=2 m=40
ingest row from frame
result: h=9 m=41
